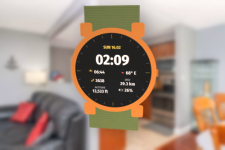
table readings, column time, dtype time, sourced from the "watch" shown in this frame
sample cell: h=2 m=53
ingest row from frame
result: h=2 m=9
